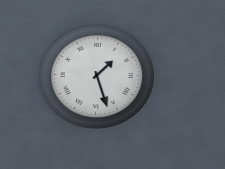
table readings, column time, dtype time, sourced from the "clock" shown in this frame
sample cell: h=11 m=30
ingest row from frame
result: h=1 m=27
